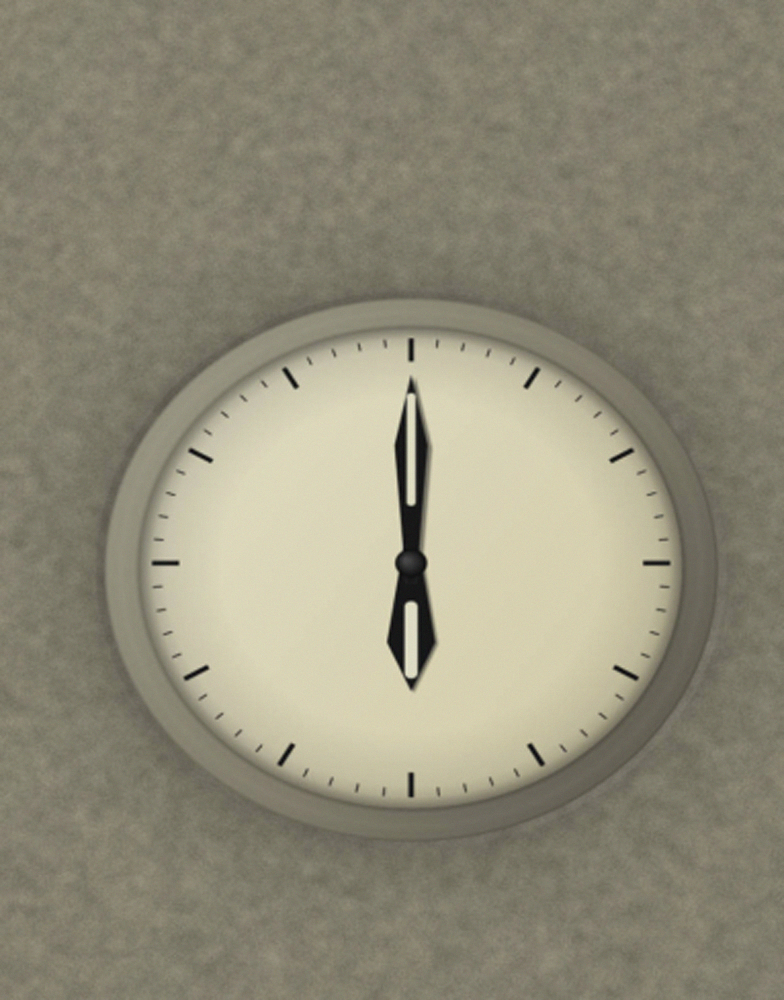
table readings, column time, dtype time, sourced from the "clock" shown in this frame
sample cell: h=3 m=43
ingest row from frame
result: h=6 m=0
